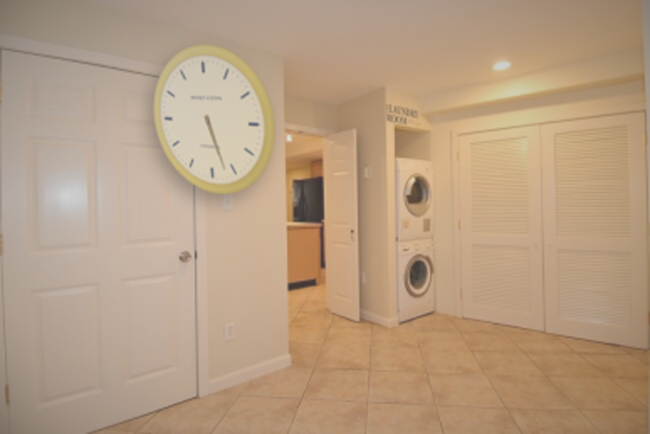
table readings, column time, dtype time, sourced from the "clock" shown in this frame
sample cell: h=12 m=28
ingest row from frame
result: h=5 m=27
